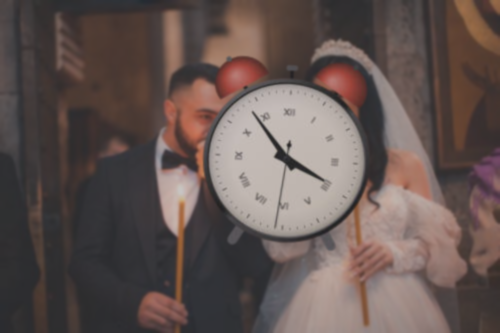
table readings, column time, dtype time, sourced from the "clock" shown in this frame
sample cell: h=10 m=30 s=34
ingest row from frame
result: h=3 m=53 s=31
